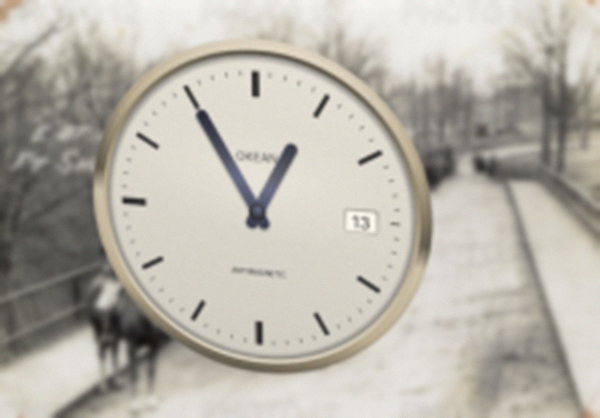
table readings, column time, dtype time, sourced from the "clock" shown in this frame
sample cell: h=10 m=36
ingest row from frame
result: h=12 m=55
